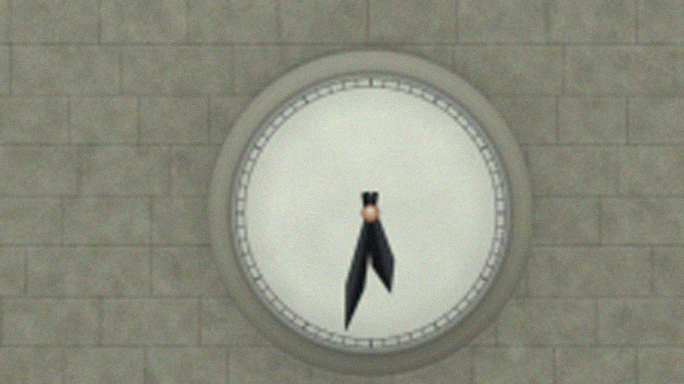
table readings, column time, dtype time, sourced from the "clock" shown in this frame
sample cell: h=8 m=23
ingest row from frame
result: h=5 m=32
